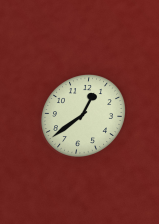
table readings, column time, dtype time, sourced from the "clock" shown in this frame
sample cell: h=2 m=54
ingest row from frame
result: h=12 m=38
